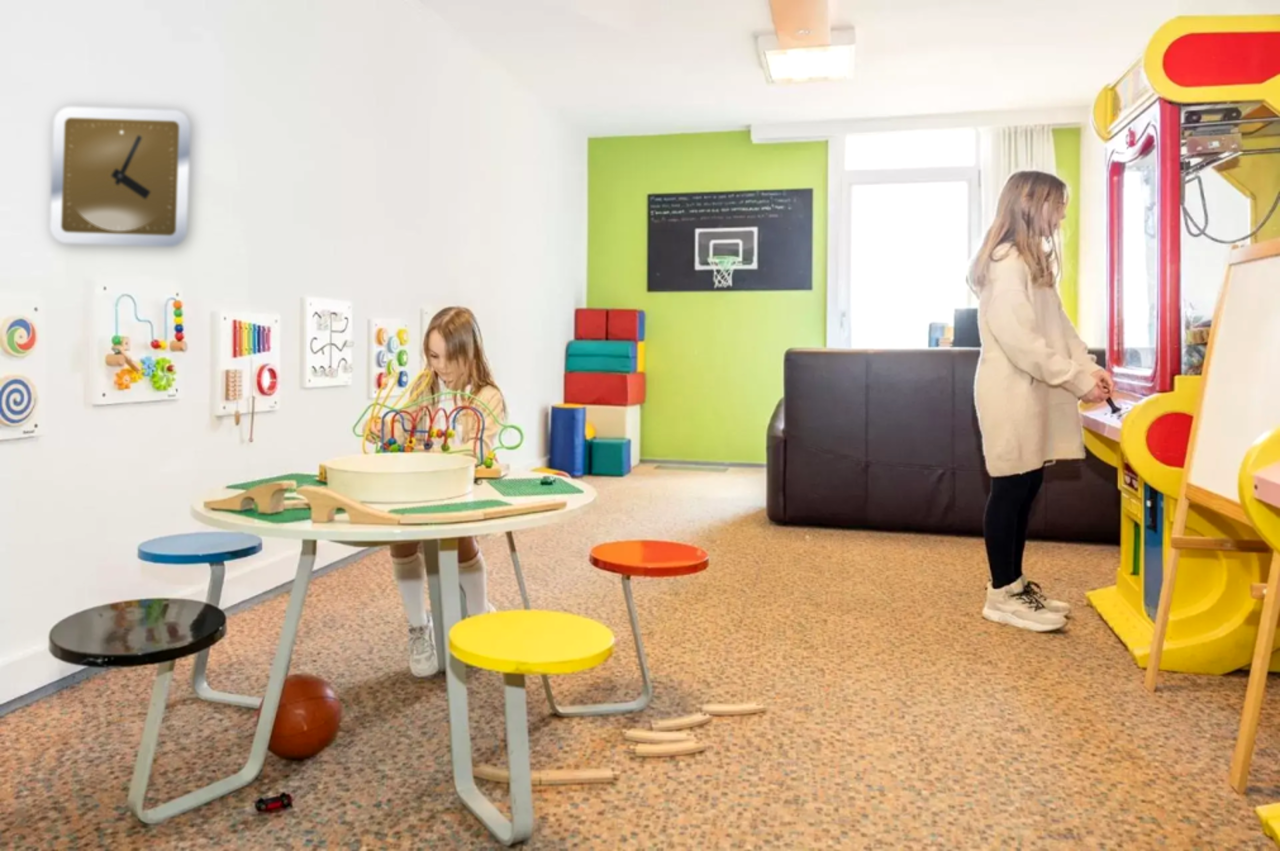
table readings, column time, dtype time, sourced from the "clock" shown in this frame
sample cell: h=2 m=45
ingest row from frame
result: h=4 m=4
